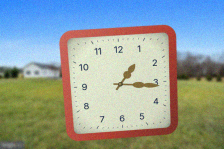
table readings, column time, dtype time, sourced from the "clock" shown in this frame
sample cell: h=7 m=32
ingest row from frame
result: h=1 m=16
